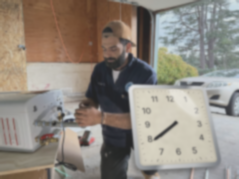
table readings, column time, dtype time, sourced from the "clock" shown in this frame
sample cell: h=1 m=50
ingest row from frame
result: h=7 m=39
